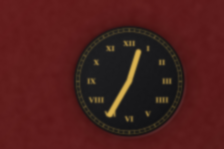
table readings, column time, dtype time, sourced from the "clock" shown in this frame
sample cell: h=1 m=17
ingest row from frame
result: h=12 m=35
